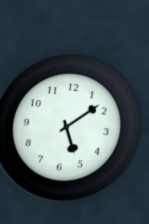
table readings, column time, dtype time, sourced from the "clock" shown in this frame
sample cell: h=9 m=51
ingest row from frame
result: h=5 m=8
